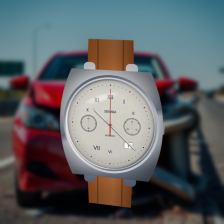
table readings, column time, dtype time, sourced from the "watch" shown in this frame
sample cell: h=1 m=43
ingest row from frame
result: h=10 m=22
